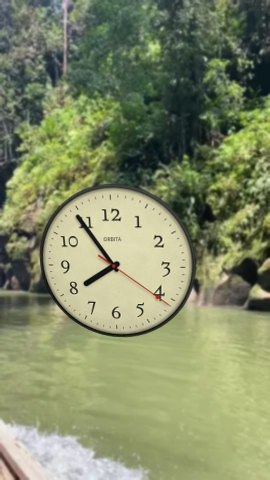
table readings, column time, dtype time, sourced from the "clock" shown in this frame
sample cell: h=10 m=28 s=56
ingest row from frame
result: h=7 m=54 s=21
